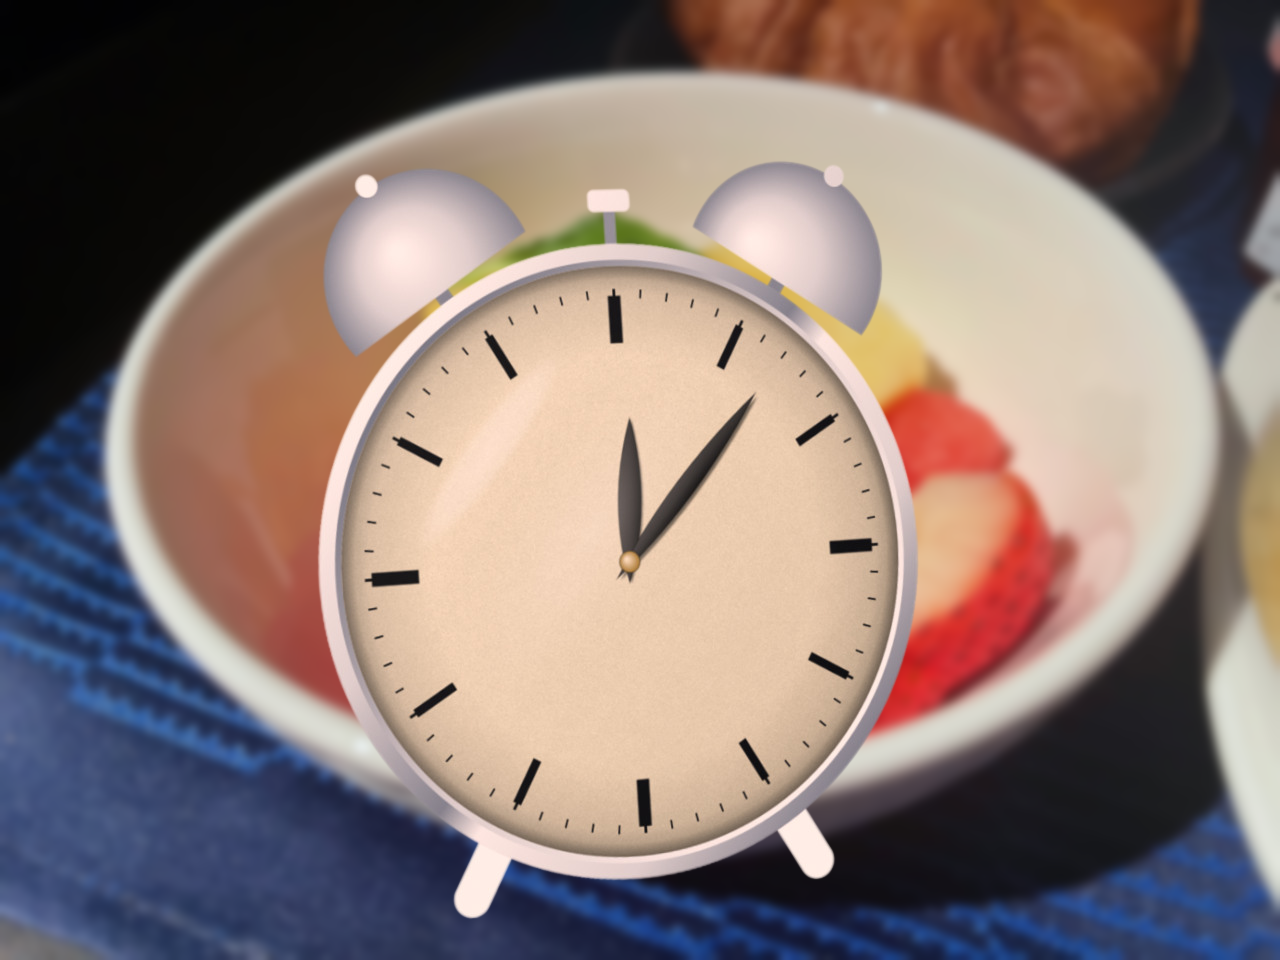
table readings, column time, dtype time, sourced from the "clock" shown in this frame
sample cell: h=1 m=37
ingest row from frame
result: h=12 m=7
